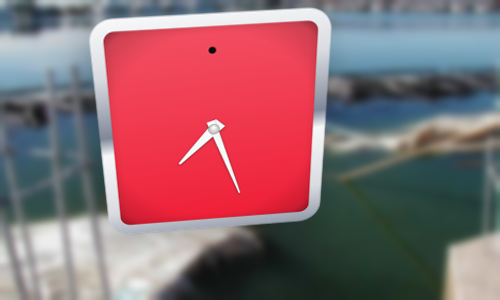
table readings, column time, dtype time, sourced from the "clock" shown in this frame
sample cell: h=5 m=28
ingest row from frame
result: h=7 m=27
